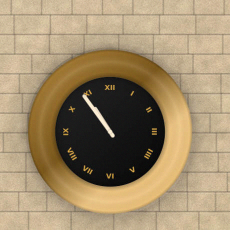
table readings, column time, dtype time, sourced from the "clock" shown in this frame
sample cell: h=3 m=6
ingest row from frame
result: h=10 m=54
